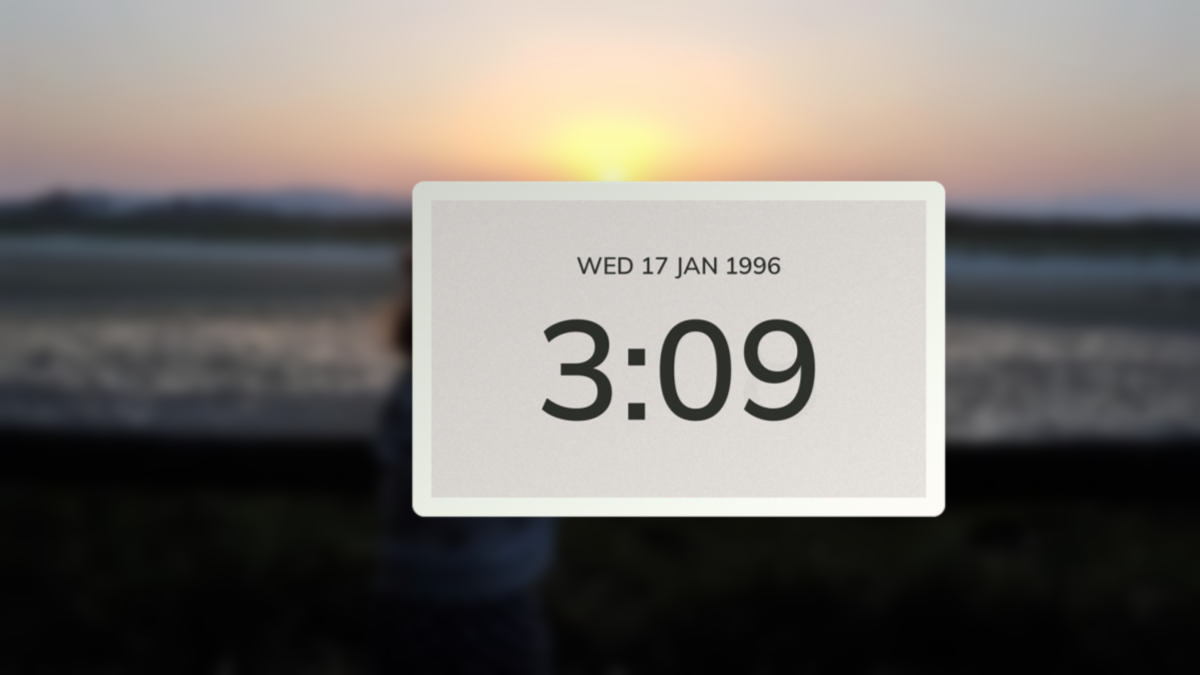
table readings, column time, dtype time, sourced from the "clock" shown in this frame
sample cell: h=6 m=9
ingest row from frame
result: h=3 m=9
